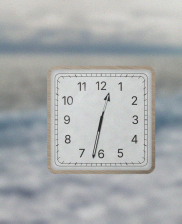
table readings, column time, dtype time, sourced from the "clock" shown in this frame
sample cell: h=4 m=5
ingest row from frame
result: h=12 m=32
